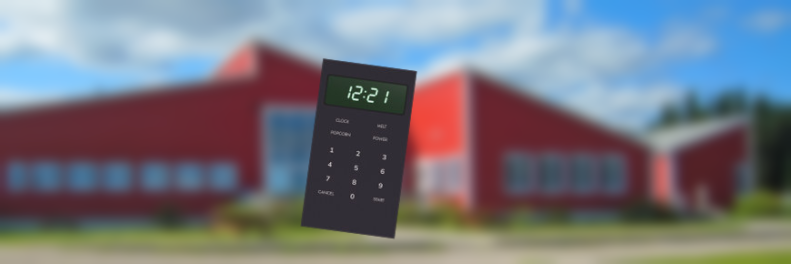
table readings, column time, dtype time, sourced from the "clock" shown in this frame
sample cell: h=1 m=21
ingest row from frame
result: h=12 m=21
